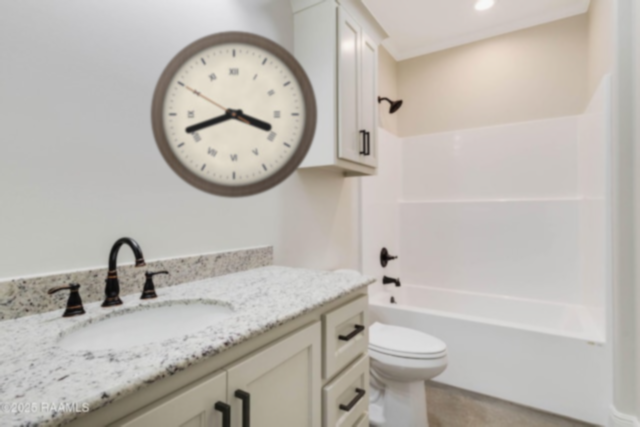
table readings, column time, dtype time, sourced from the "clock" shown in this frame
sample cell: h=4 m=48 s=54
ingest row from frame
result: h=3 m=41 s=50
